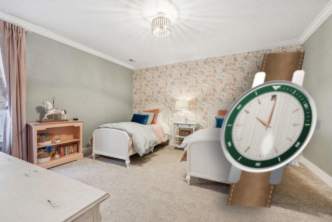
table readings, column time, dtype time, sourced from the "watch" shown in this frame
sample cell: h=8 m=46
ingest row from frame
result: h=10 m=1
